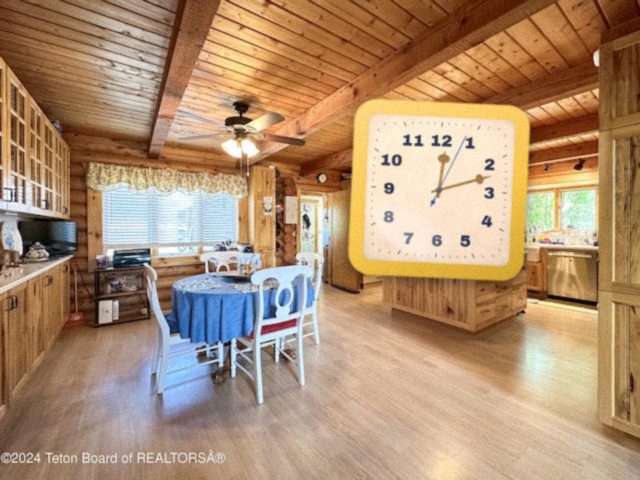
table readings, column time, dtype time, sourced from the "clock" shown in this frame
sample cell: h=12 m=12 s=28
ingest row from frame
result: h=12 m=12 s=4
